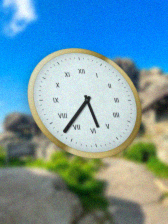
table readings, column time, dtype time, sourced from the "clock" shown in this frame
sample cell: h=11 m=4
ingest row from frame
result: h=5 m=37
